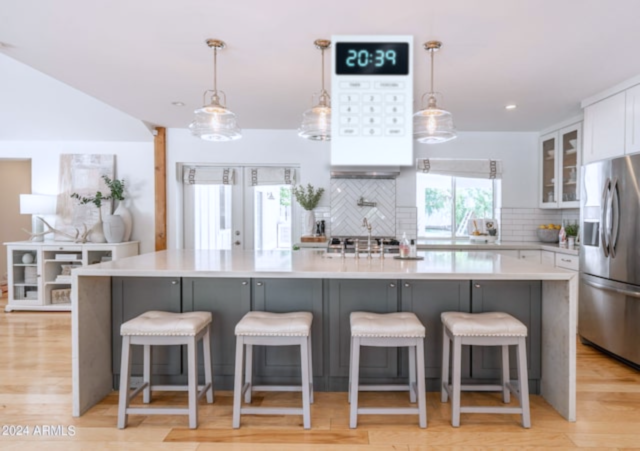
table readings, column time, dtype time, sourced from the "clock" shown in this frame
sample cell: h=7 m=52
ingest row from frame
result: h=20 m=39
